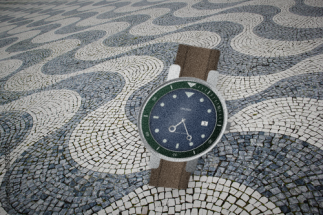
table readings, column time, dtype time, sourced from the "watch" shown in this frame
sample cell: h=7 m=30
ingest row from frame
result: h=7 m=25
